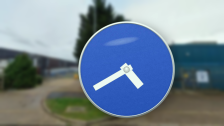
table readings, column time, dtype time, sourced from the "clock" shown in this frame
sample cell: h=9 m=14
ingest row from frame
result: h=4 m=40
